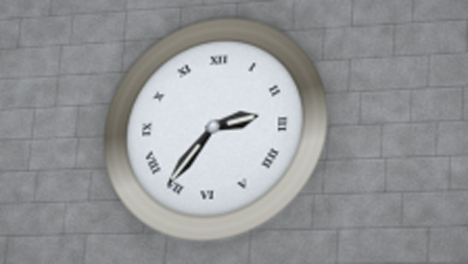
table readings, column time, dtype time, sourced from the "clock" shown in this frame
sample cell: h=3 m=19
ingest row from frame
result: h=2 m=36
